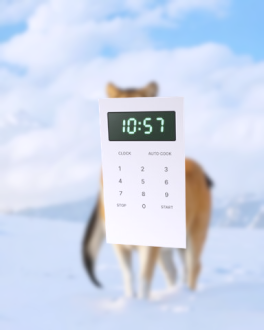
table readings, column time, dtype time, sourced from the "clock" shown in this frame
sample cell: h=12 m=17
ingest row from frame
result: h=10 m=57
